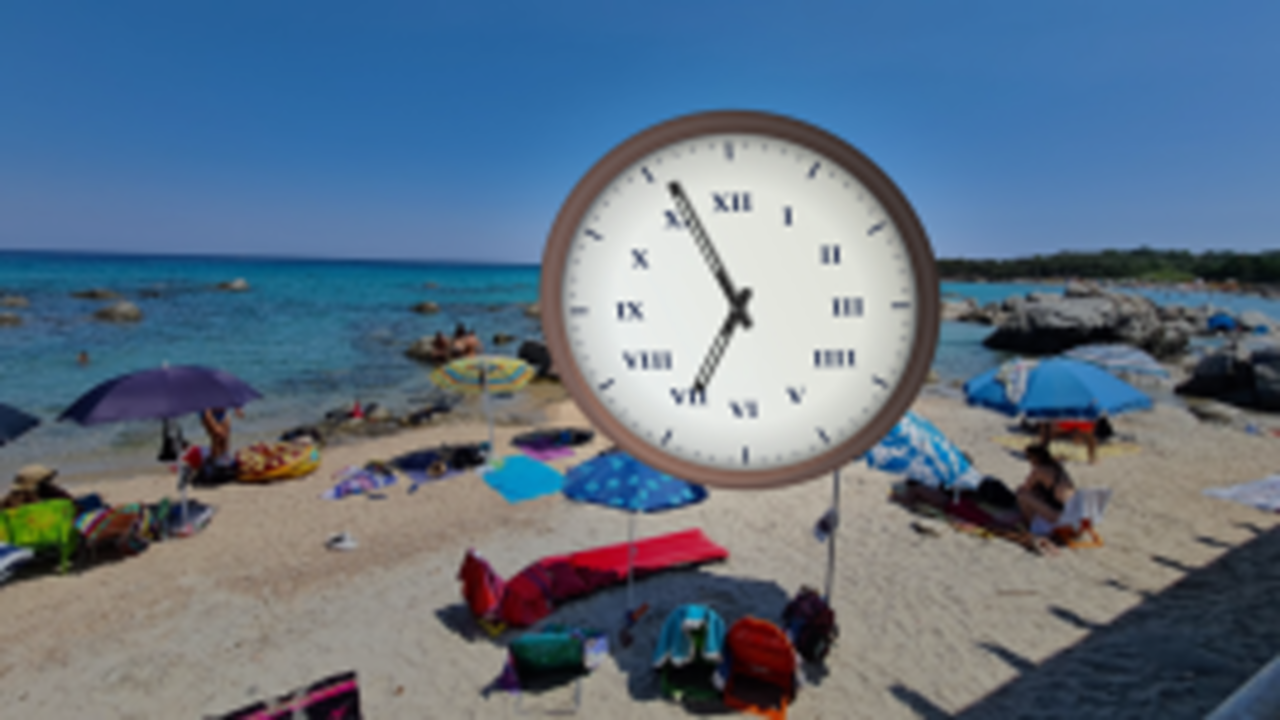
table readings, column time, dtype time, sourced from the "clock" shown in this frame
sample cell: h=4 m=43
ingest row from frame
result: h=6 m=56
